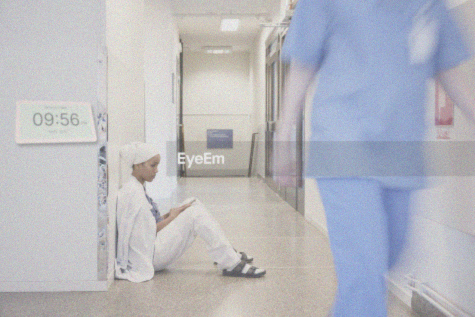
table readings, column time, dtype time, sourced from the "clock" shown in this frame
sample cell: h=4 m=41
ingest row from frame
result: h=9 m=56
